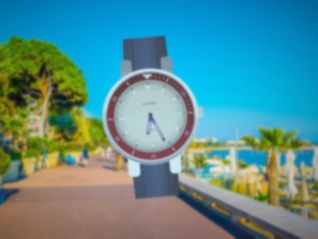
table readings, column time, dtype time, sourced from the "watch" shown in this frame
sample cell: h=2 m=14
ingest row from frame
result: h=6 m=26
